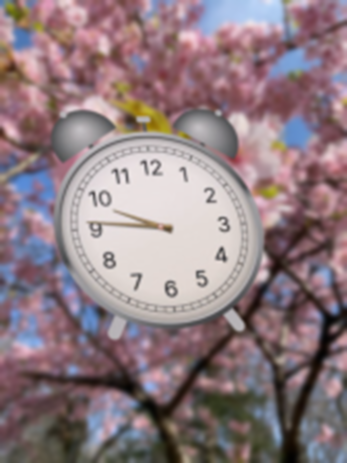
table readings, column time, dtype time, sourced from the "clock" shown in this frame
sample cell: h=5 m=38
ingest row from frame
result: h=9 m=46
